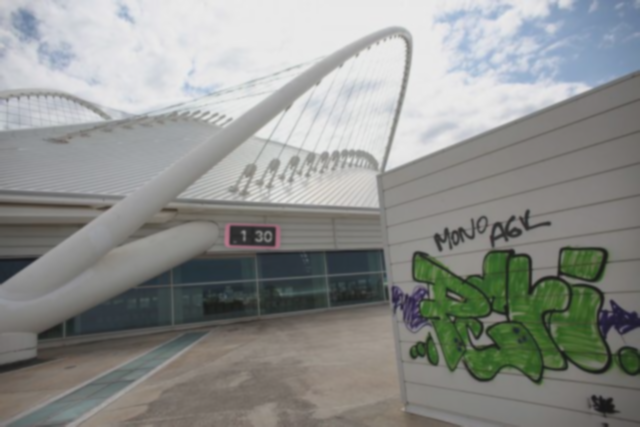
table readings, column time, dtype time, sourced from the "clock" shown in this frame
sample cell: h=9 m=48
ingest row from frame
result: h=1 m=30
